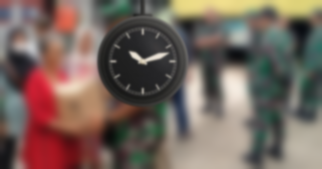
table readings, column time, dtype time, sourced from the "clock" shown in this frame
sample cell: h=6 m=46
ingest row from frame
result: h=10 m=12
